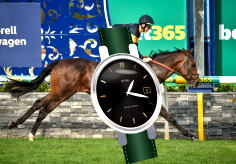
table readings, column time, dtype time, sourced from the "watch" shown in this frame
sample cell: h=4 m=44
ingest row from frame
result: h=1 m=18
